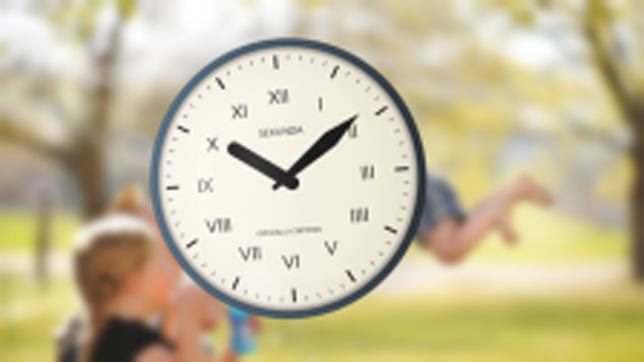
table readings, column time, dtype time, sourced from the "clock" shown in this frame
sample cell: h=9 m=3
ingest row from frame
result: h=10 m=9
